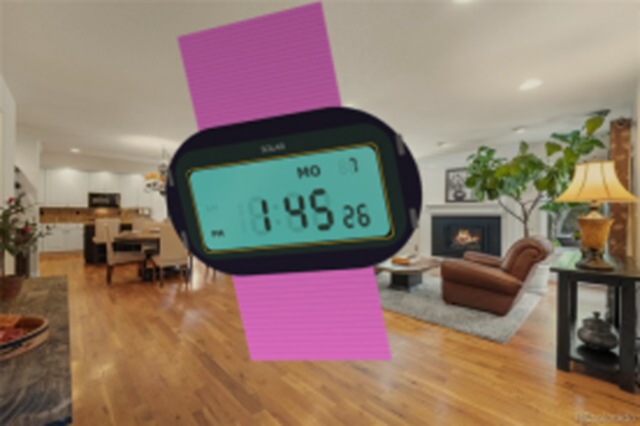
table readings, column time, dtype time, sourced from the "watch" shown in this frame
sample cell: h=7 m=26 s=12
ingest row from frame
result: h=1 m=45 s=26
